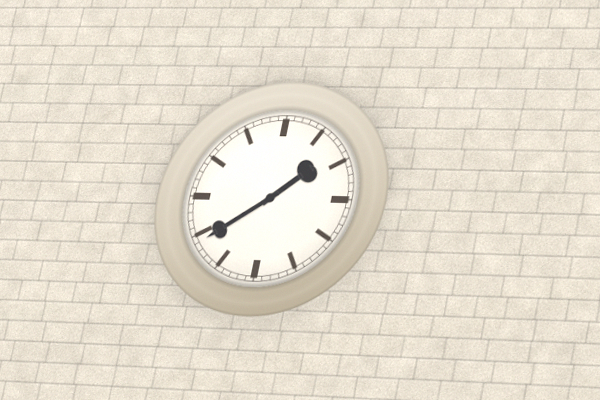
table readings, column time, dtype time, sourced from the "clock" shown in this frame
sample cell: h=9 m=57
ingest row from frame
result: h=1 m=39
